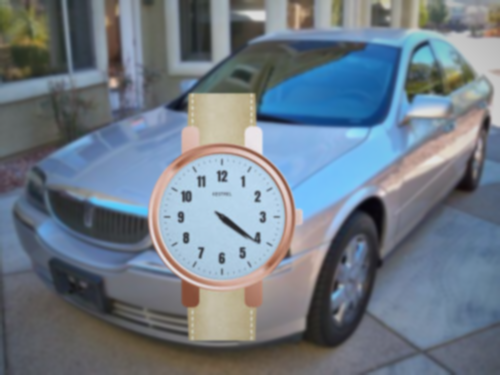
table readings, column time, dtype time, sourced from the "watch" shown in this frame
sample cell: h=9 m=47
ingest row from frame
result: h=4 m=21
